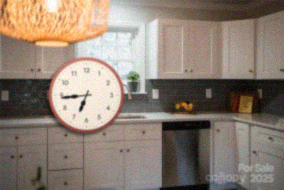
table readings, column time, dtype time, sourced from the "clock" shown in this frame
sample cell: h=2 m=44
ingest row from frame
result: h=6 m=44
